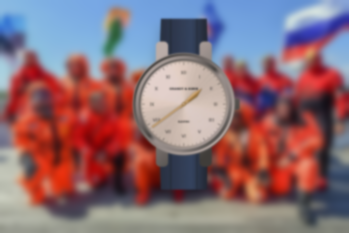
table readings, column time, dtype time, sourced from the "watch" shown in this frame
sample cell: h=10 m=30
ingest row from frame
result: h=1 m=39
